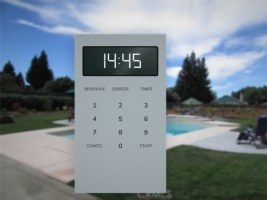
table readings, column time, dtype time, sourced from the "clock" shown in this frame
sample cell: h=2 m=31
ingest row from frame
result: h=14 m=45
